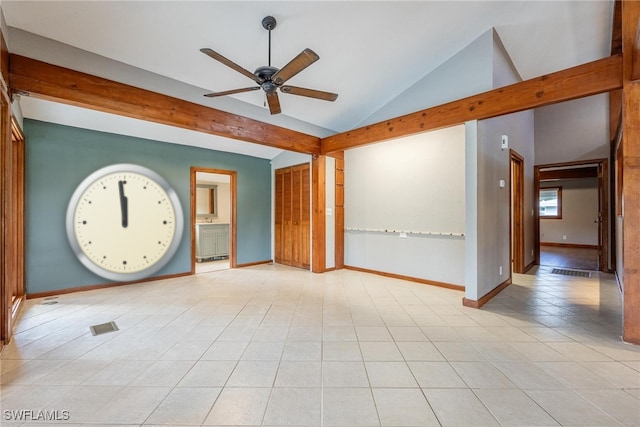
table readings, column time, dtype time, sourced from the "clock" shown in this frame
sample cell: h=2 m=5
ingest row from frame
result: h=11 m=59
